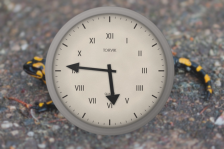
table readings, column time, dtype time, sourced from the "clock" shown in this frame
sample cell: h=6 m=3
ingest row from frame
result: h=5 m=46
